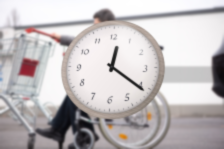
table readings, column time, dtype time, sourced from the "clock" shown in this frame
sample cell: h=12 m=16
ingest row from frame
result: h=12 m=21
